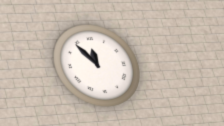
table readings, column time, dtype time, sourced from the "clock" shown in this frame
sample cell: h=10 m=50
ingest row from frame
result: h=11 m=54
